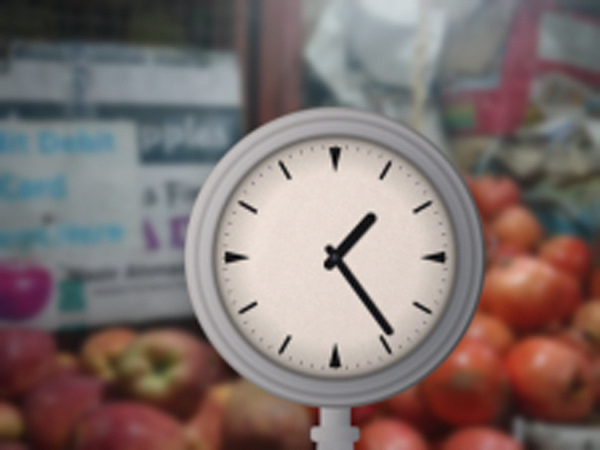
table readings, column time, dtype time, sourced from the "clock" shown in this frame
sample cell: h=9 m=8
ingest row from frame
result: h=1 m=24
